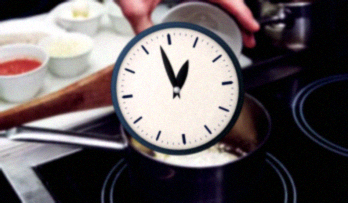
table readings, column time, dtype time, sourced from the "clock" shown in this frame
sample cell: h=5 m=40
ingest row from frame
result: h=12 m=58
